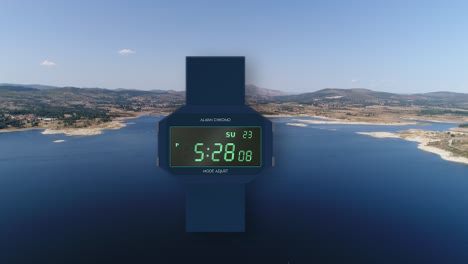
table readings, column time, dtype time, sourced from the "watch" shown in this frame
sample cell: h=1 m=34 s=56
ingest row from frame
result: h=5 m=28 s=8
